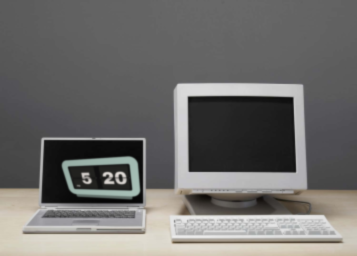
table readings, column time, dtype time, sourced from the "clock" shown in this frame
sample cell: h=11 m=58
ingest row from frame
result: h=5 m=20
